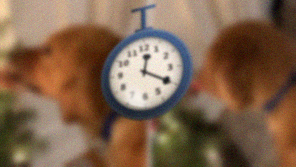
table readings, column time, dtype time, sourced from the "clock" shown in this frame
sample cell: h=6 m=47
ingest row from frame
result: h=12 m=20
